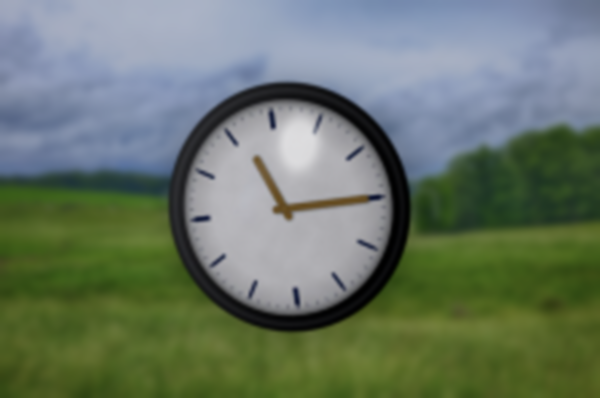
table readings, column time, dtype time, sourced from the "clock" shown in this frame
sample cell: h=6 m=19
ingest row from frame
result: h=11 m=15
